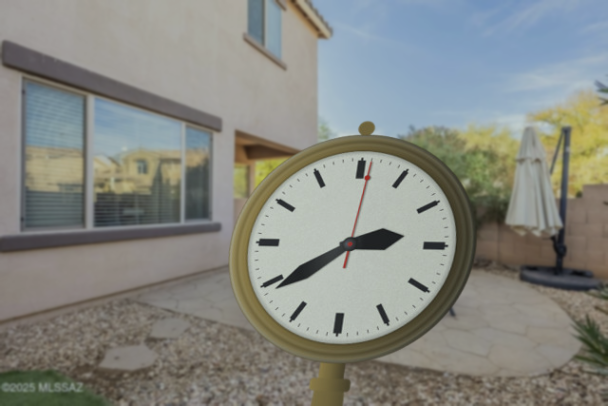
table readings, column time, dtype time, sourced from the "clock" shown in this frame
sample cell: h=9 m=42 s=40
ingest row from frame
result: h=2 m=39 s=1
